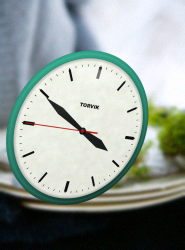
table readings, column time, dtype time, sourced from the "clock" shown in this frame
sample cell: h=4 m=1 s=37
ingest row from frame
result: h=3 m=49 s=45
